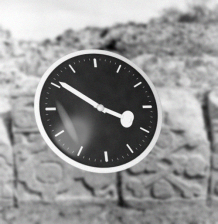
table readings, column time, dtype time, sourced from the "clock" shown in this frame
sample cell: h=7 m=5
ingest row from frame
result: h=3 m=51
